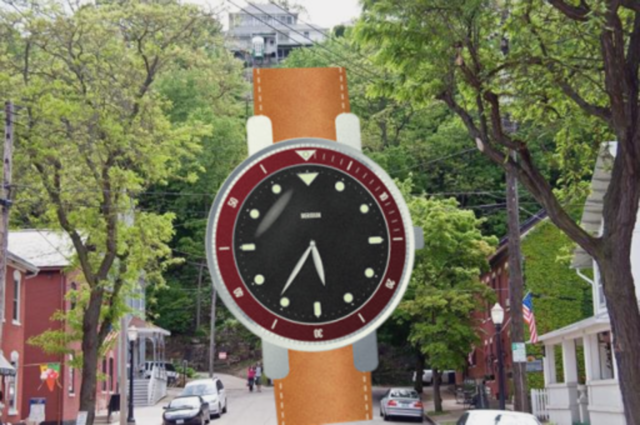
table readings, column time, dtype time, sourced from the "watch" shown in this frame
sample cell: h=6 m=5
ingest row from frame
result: h=5 m=36
